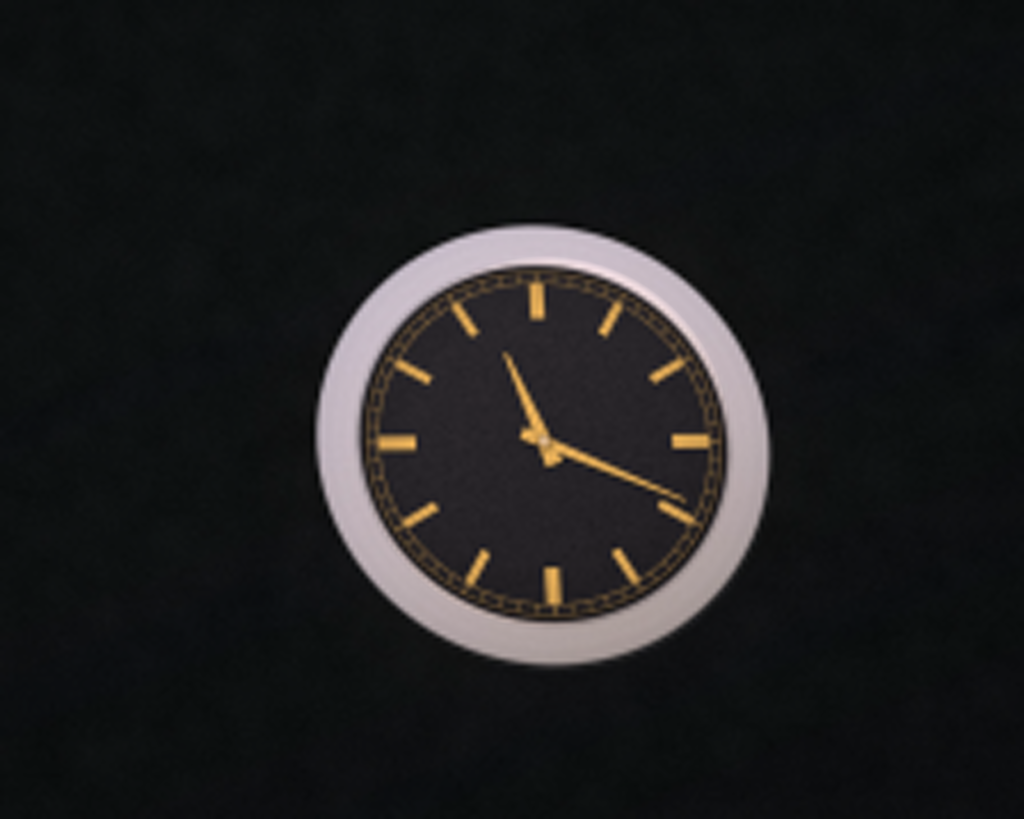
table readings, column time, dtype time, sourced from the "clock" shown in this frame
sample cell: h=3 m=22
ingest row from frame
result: h=11 m=19
